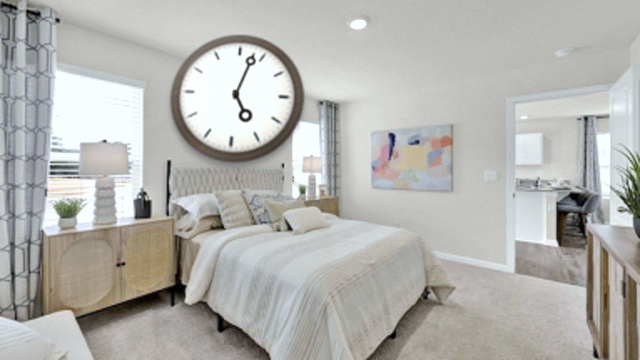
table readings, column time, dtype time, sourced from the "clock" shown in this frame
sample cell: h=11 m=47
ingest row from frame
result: h=5 m=3
